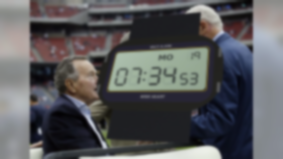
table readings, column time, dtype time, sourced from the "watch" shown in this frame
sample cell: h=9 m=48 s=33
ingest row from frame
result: h=7 m=34 s=53
